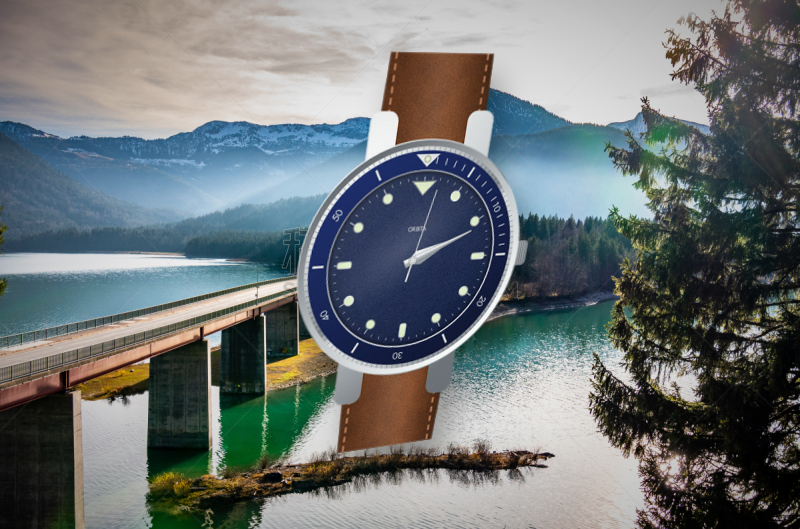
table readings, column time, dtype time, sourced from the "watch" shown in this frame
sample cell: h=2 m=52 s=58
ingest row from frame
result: h=2 m=11 s=2
